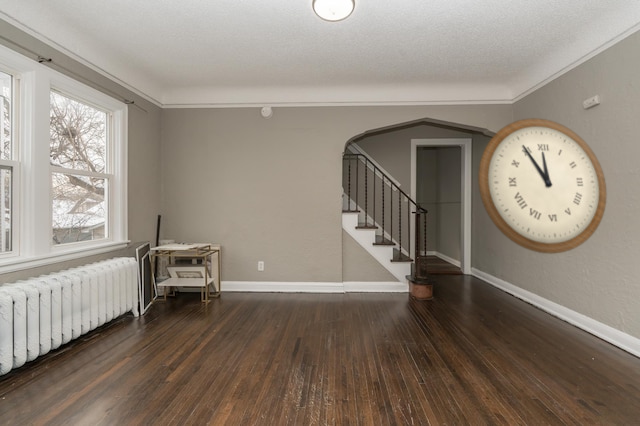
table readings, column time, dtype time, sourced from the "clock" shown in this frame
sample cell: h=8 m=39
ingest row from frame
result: h=11 m=55
